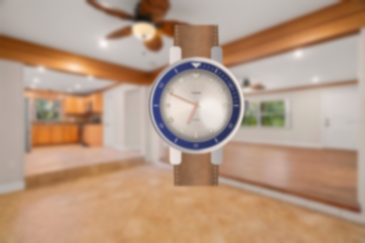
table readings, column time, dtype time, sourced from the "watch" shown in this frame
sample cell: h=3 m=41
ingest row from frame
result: h=6 m=49
